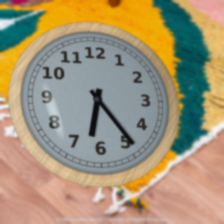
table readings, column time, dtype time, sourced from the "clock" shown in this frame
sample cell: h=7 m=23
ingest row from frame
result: h=6 m=24
